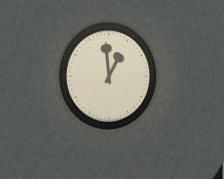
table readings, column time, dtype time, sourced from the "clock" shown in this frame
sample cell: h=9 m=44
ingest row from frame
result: h=12 m=59
